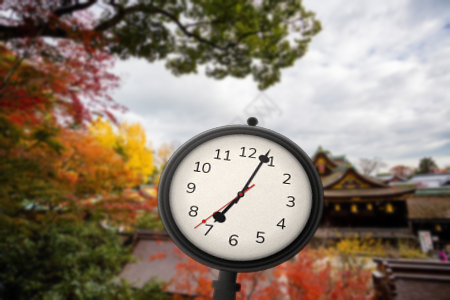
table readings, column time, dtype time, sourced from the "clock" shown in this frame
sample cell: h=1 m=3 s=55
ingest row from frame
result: h=7 m=3 s=37
